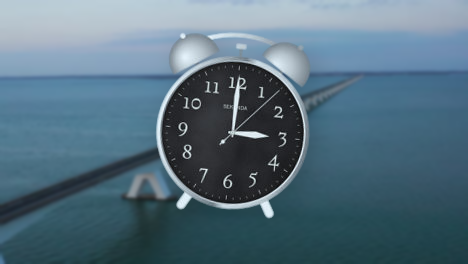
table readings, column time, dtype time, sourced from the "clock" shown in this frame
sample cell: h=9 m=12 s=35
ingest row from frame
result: h=3 m=0 s=7
